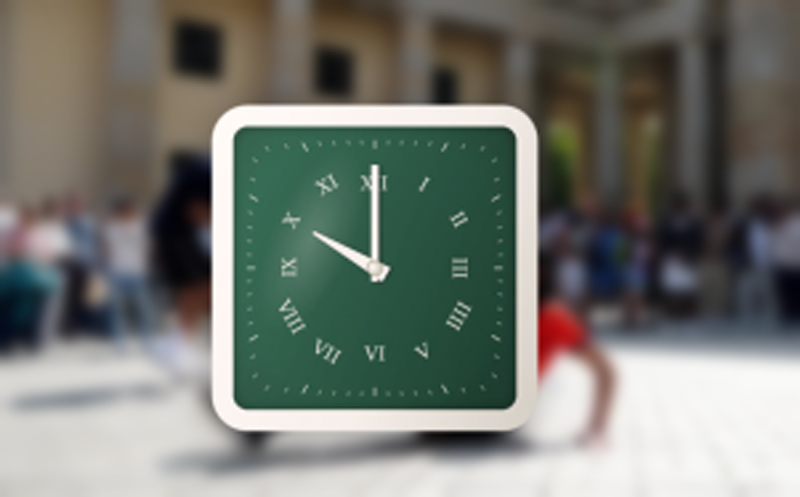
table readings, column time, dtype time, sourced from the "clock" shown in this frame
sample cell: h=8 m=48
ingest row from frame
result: h=10 m=0
